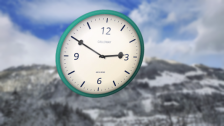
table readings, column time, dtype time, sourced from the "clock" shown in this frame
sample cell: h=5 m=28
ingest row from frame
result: h=2 m=50
